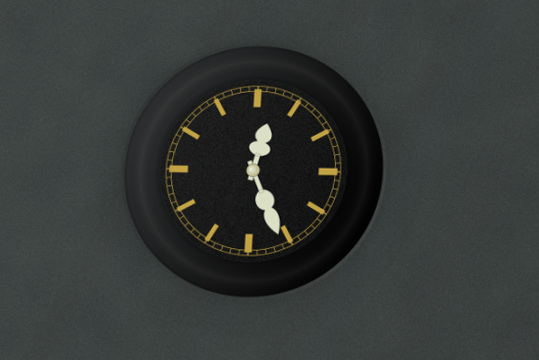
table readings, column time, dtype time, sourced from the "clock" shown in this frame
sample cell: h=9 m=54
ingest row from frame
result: h=12 m=26
